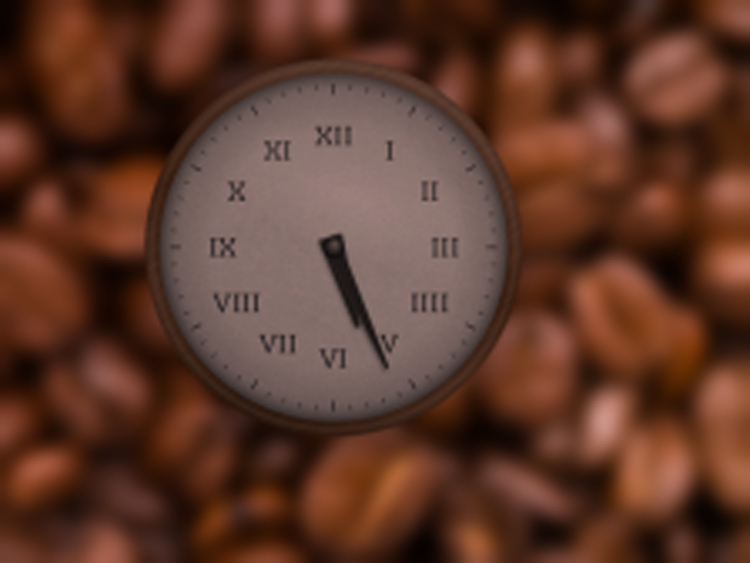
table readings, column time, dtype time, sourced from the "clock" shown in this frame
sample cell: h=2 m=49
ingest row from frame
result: h=5 m=26
